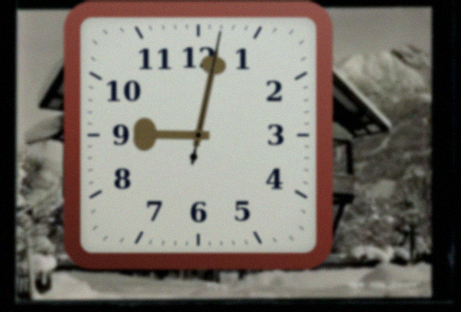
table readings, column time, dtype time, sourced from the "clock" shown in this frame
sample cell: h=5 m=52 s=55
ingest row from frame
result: h=9 m=2 s=2
